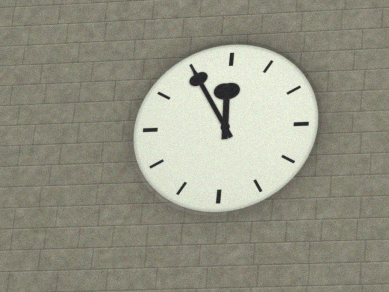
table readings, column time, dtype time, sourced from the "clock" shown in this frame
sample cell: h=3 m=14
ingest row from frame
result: h=11 m=55
